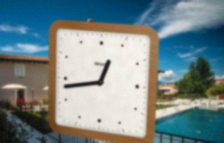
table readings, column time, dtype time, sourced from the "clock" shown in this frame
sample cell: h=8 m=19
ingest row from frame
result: h=12 m=43
